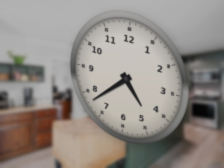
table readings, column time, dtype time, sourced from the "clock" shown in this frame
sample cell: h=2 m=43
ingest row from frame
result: h=4 m=38
